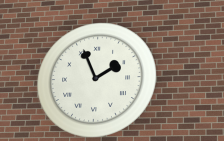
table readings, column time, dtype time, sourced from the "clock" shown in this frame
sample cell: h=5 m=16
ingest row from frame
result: h=1 m=56
